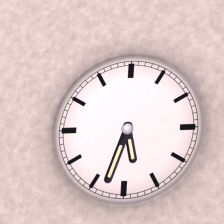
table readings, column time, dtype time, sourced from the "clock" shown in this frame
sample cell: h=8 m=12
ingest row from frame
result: h=5 m=33
